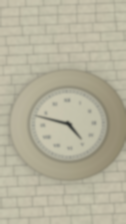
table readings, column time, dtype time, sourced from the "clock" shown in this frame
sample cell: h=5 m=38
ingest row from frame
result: h=4 m=48
